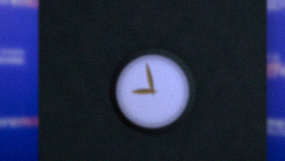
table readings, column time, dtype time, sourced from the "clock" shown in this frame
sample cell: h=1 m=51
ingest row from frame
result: h=8 m=58
